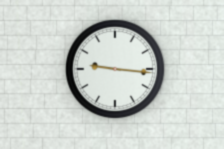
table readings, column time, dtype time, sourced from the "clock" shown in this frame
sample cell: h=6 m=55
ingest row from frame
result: h=9 m=16
